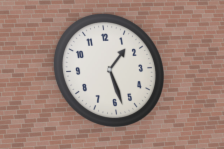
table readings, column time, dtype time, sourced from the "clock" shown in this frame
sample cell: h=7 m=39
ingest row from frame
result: h=1 m=28
